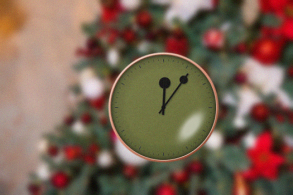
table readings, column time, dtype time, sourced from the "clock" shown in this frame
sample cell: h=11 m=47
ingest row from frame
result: h=12 m=6
